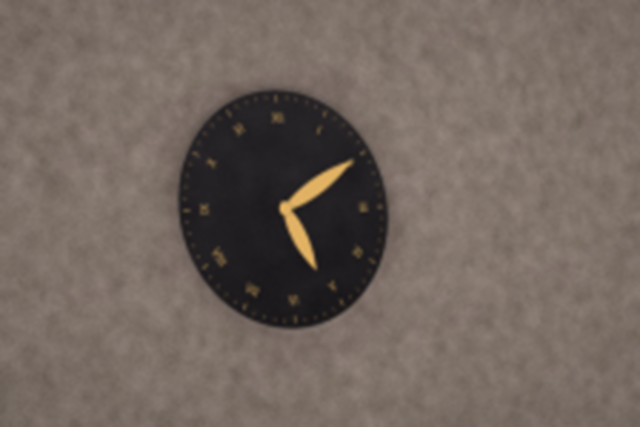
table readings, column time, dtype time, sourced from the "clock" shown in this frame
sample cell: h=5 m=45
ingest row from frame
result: h=5 m=10
